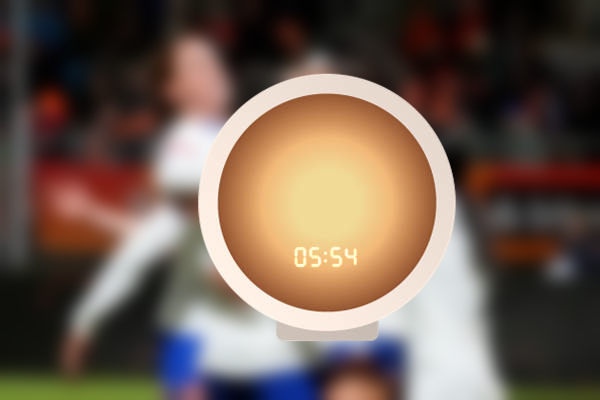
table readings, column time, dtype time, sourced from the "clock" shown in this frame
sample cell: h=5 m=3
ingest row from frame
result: h=5 m=54
